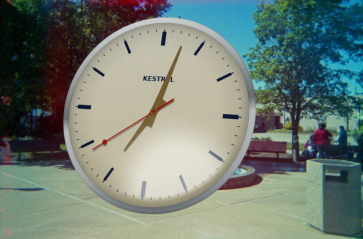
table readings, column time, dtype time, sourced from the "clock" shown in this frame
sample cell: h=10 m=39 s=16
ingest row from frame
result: h=7 m=2 s=39
